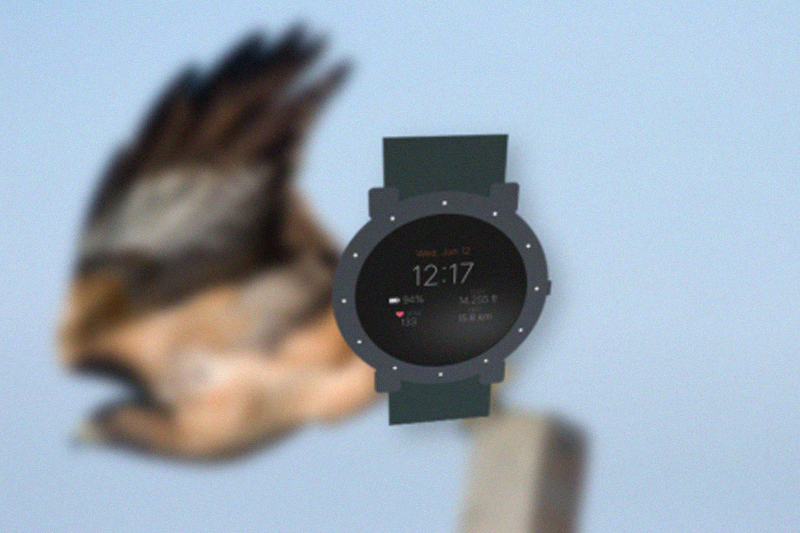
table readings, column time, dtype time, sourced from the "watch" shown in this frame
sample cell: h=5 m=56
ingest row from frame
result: h=12 m=17
